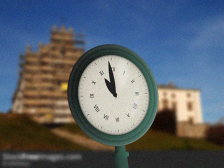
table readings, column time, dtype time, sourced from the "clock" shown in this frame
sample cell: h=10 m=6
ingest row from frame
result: h=10 m=59
